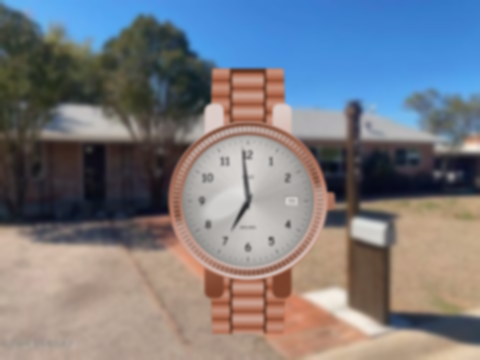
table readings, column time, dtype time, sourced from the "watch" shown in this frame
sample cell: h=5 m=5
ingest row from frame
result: h=6 m=59
